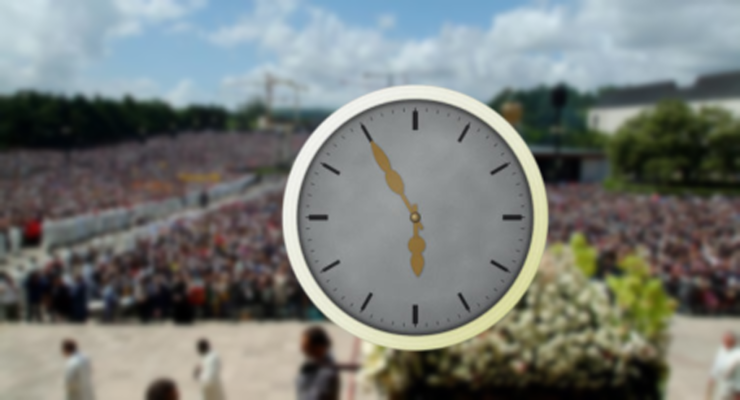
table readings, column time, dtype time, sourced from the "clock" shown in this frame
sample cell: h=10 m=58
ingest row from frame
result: h=5 m=55
